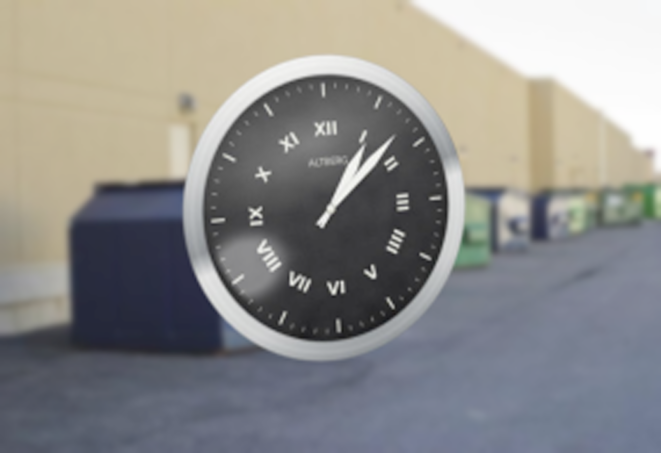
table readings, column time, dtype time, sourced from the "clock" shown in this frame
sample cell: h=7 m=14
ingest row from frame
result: h=1 m=8
